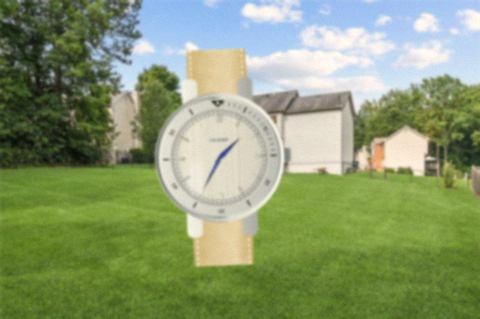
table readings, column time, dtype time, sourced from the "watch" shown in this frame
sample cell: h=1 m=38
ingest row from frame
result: h=1 m=35
